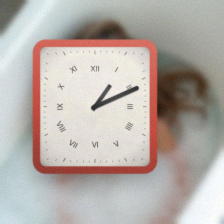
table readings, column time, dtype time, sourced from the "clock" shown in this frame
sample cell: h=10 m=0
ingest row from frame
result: h=1 m=11
